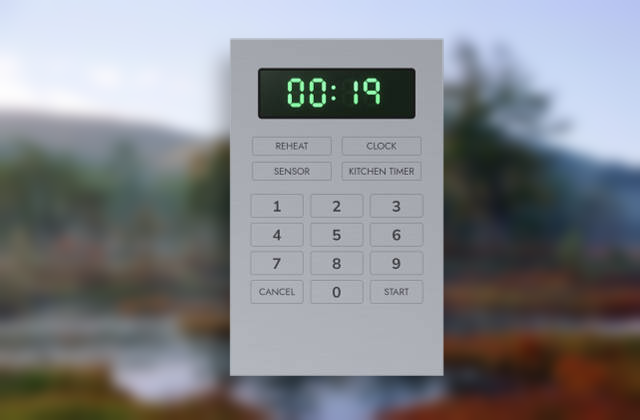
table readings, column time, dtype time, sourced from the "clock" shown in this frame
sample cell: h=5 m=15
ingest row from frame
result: h=0 m=19
